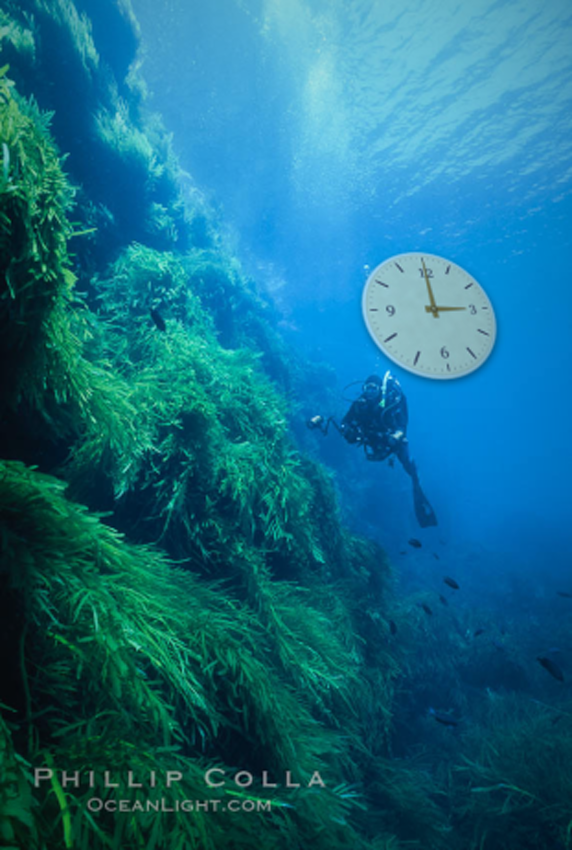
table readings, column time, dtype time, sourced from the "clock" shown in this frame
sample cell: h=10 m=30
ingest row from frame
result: h=3 m=0
